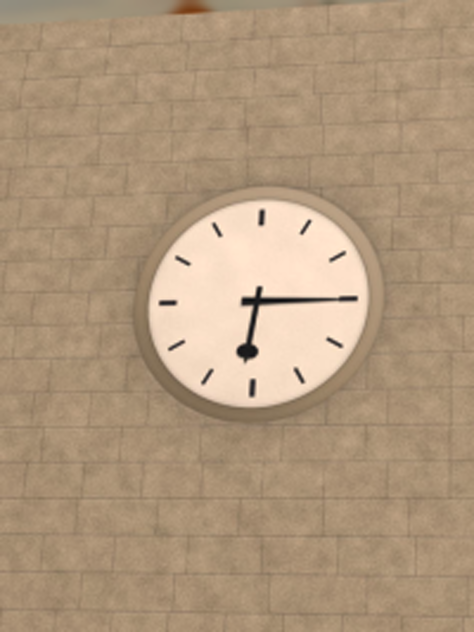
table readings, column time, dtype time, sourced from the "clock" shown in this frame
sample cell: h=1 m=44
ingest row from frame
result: h=6 m=15
